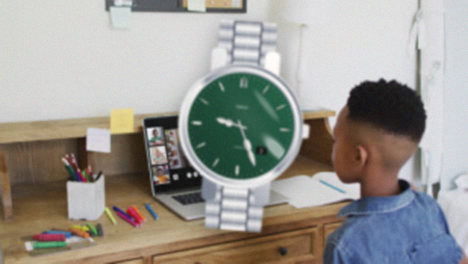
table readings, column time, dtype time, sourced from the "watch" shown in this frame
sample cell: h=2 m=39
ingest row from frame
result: h=9 m=26
